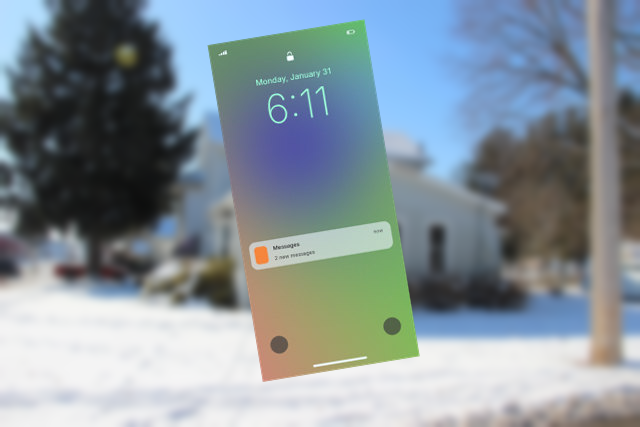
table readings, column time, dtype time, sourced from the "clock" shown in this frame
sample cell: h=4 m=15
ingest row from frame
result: h=6 m=11
